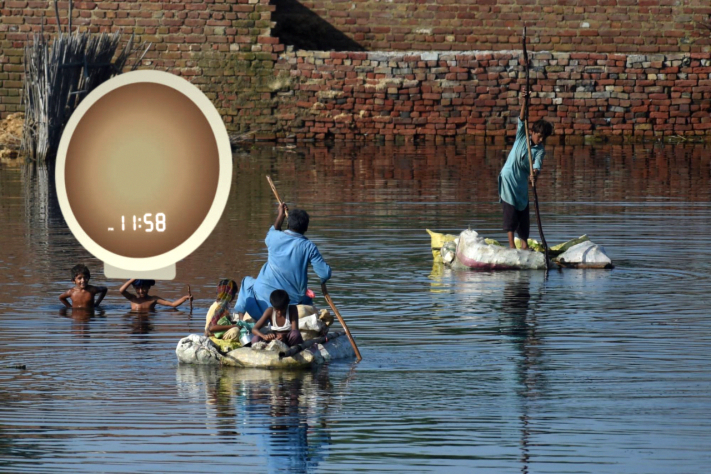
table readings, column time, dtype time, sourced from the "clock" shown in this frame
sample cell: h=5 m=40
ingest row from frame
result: h=11 m=58
